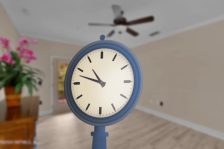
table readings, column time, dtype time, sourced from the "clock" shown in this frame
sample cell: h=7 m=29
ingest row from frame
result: h=10 m=48
